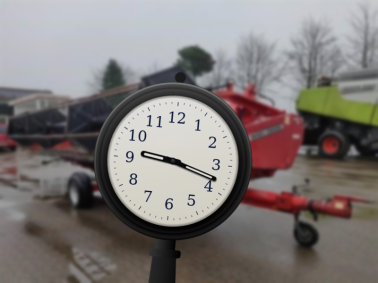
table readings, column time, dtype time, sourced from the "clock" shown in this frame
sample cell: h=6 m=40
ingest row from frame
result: h=9 m=18
